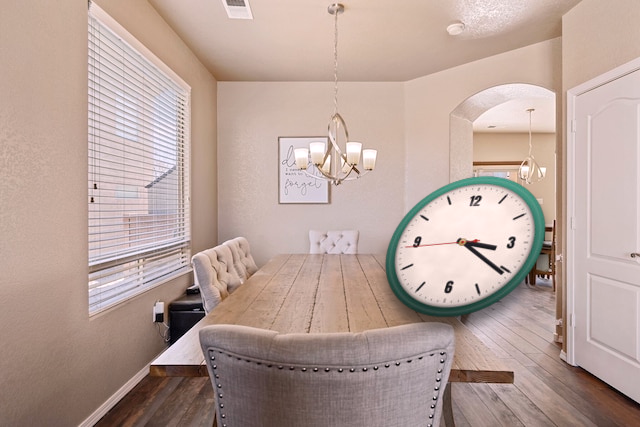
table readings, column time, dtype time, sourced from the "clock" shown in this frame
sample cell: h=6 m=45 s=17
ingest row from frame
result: h=3 m=20 s=44
